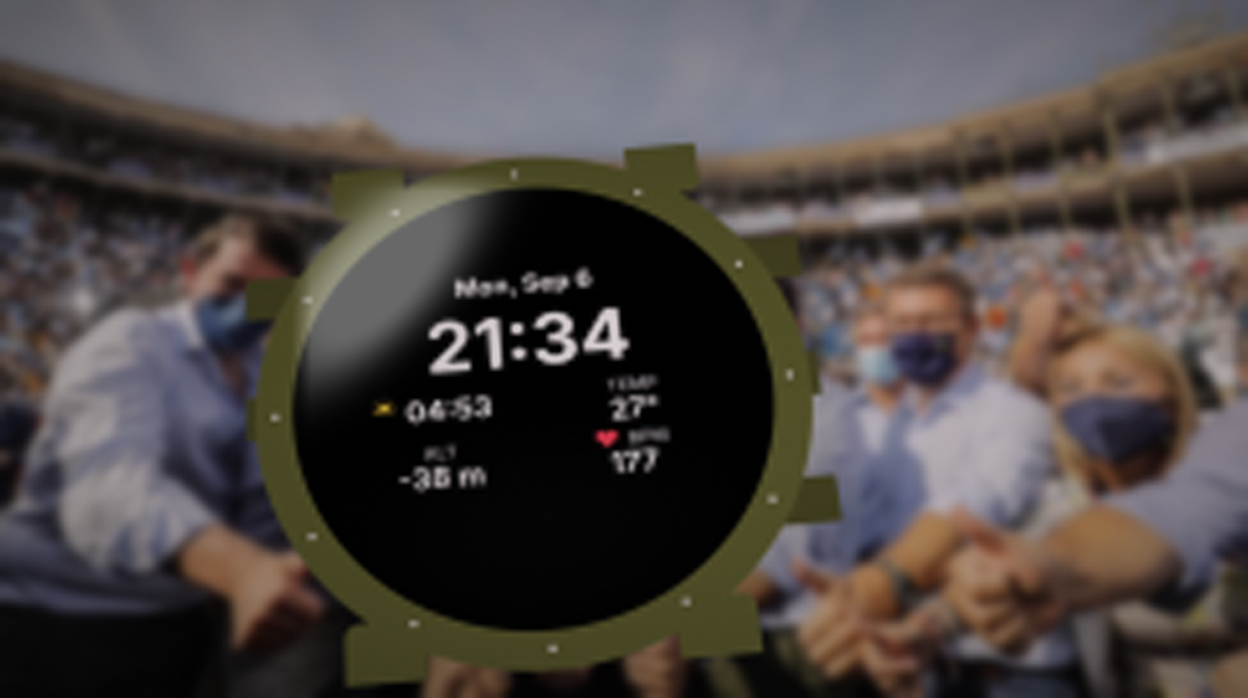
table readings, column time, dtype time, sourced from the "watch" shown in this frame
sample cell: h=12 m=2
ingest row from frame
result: h=21 m=34
